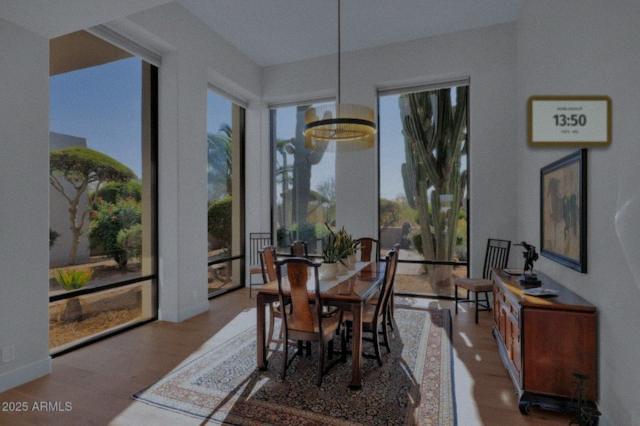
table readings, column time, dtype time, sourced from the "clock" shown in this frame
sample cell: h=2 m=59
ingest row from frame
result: h=13 m=50
